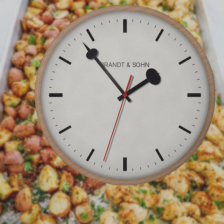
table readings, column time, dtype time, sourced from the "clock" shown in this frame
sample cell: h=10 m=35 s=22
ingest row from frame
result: h=1 m=53 s=33
